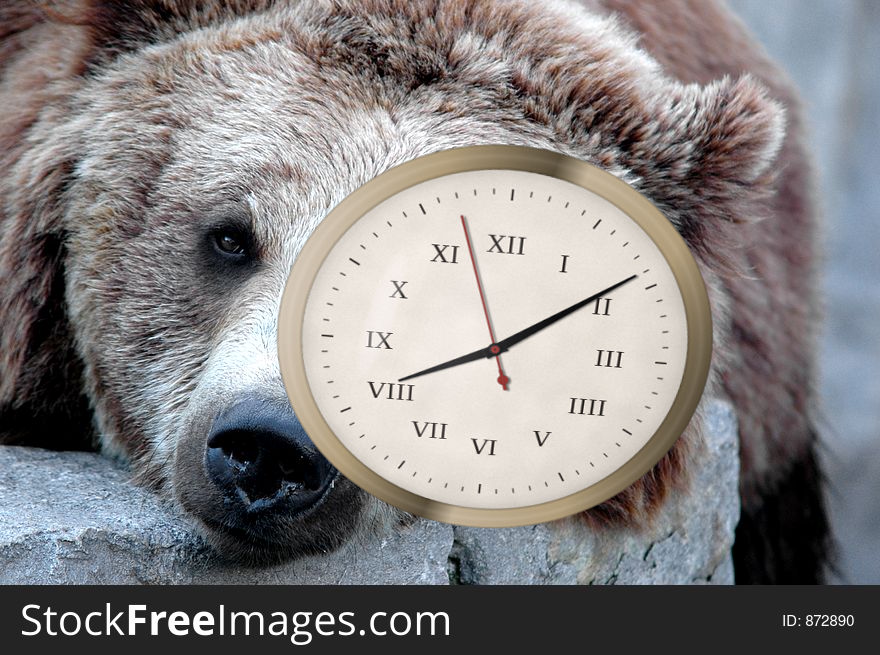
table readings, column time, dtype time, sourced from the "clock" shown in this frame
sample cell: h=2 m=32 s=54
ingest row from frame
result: h=8 m=8 s=57
